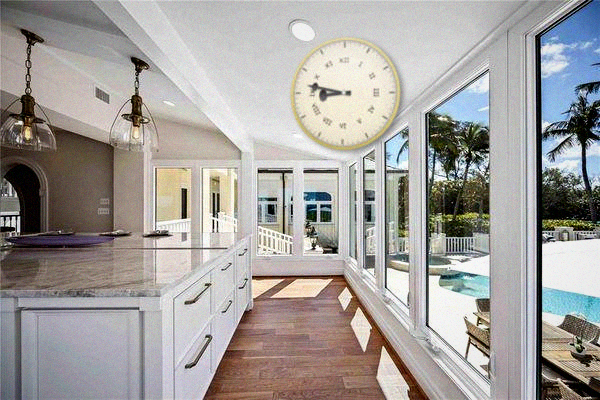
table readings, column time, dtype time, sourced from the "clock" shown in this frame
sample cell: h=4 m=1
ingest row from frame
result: h=8 m=47
